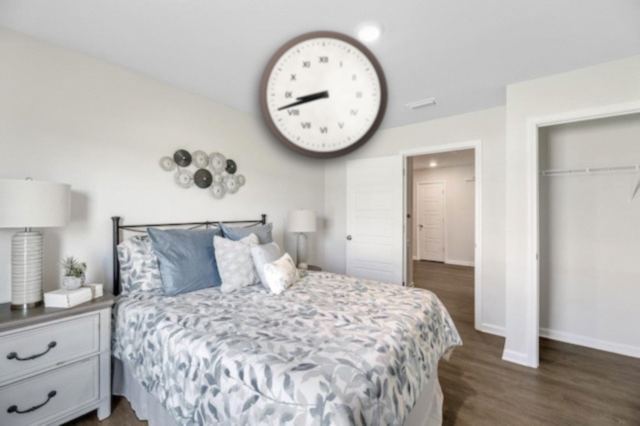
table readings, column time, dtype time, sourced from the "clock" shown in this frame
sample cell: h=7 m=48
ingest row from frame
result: h=8 m=42
